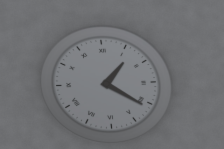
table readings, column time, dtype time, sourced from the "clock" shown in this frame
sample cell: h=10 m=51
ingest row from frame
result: h=1 m=21
